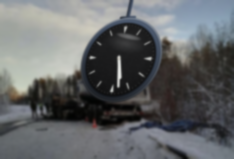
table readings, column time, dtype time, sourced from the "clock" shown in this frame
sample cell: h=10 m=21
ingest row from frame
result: h=5 m=28
